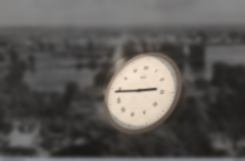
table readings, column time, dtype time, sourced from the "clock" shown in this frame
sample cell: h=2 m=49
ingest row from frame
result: h=2 m=44
